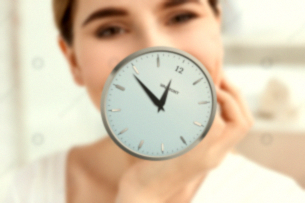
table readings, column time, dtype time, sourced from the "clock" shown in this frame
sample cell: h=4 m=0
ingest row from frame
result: h=11 m=49
